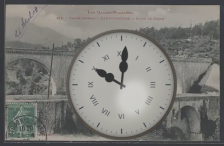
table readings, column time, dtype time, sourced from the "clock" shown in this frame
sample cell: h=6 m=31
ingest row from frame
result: h=10 m=1
